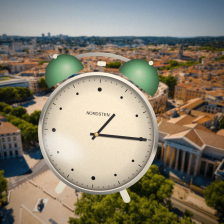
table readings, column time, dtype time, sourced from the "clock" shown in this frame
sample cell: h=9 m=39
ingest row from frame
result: h=1 m=15
